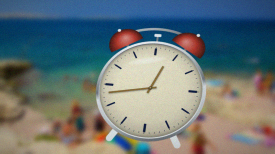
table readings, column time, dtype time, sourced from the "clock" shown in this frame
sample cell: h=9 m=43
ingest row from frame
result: h=12 m=43
